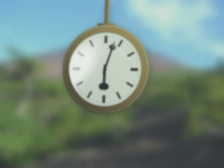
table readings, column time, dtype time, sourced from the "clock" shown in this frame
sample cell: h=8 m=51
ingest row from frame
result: h=6 m=3
